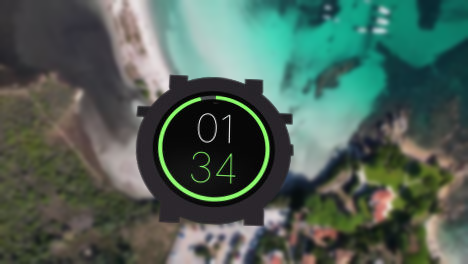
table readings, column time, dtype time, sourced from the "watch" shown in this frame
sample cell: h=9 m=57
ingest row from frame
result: h=1 m=34
